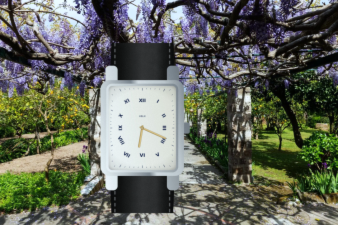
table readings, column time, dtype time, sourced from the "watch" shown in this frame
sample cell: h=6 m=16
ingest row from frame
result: h=6 m=19
